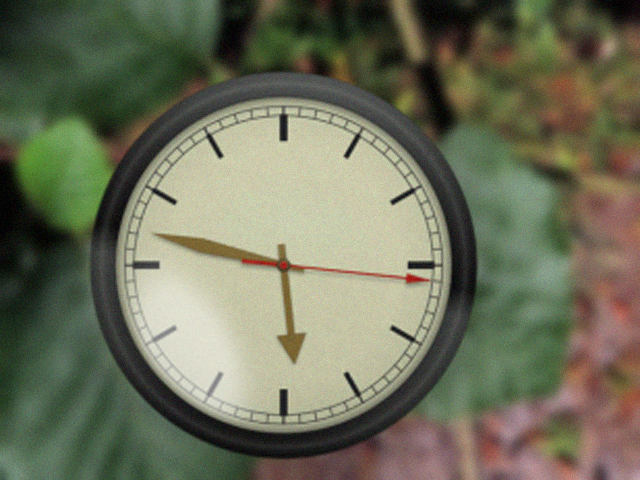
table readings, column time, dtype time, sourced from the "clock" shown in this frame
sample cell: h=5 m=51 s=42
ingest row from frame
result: h=5 m=47 s=16
